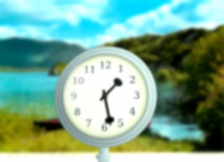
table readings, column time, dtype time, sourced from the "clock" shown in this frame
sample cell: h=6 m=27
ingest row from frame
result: h=1 m=28
